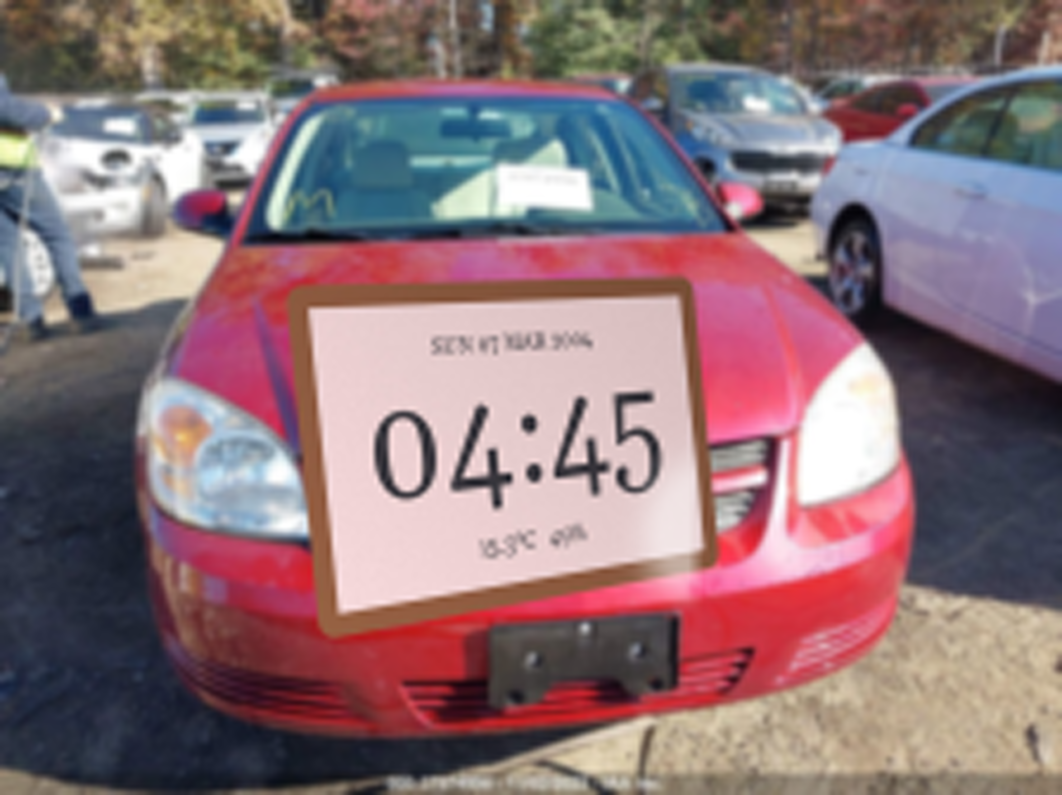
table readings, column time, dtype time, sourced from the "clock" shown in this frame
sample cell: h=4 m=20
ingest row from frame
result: h=4 m=45
